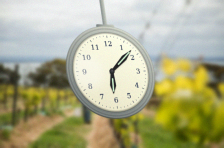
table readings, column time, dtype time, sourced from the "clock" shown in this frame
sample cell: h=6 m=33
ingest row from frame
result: h=6 m=8
